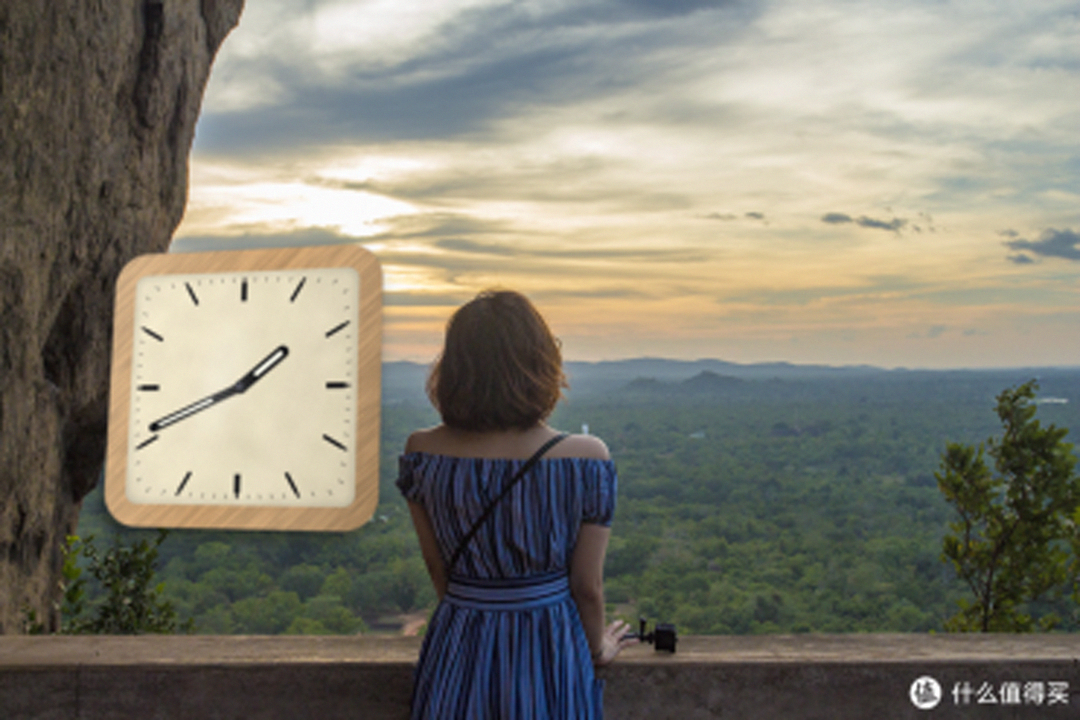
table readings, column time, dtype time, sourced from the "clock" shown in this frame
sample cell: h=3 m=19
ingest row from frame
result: h=1 m=41
